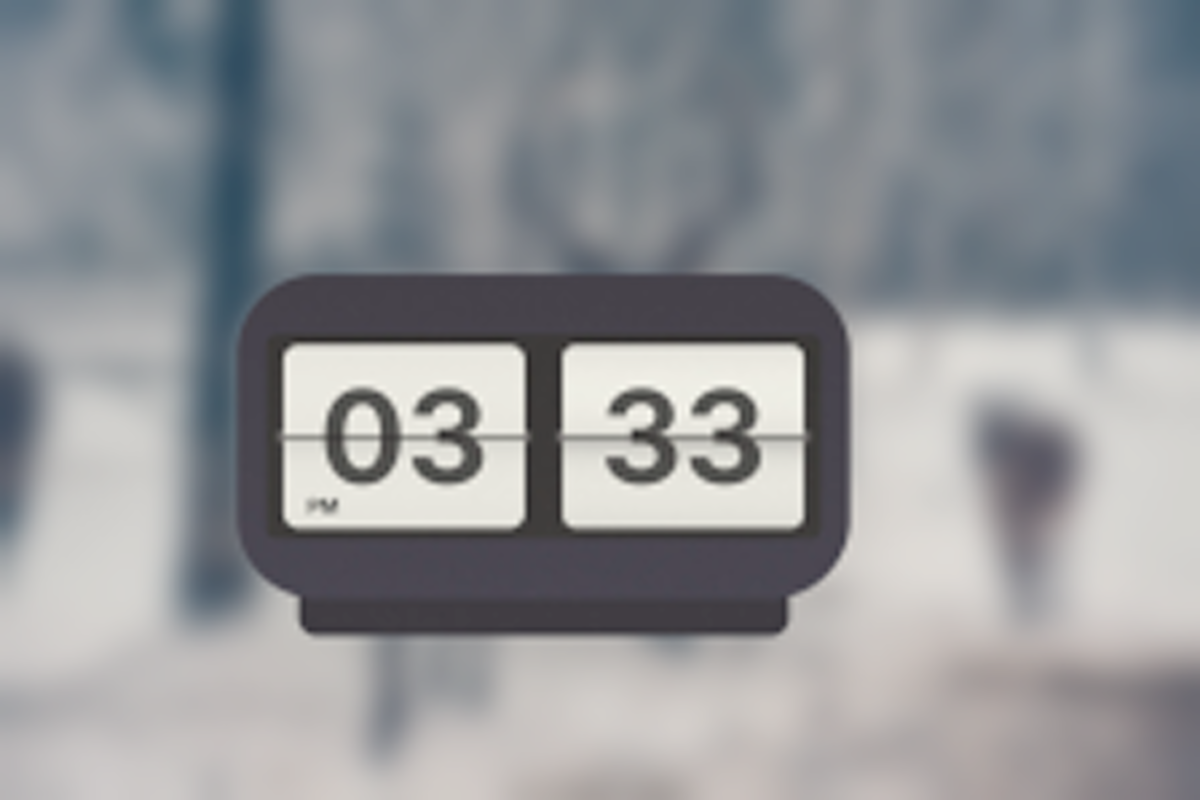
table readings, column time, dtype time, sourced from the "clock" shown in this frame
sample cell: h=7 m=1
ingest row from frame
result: h=3 m=33
